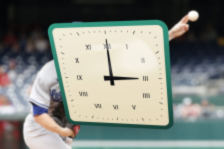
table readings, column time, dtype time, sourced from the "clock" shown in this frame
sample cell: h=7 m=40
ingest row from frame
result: h=3 m=0
